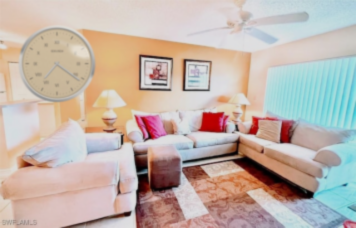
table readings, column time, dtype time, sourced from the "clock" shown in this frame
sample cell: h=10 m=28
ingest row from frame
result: h=7 m=21
